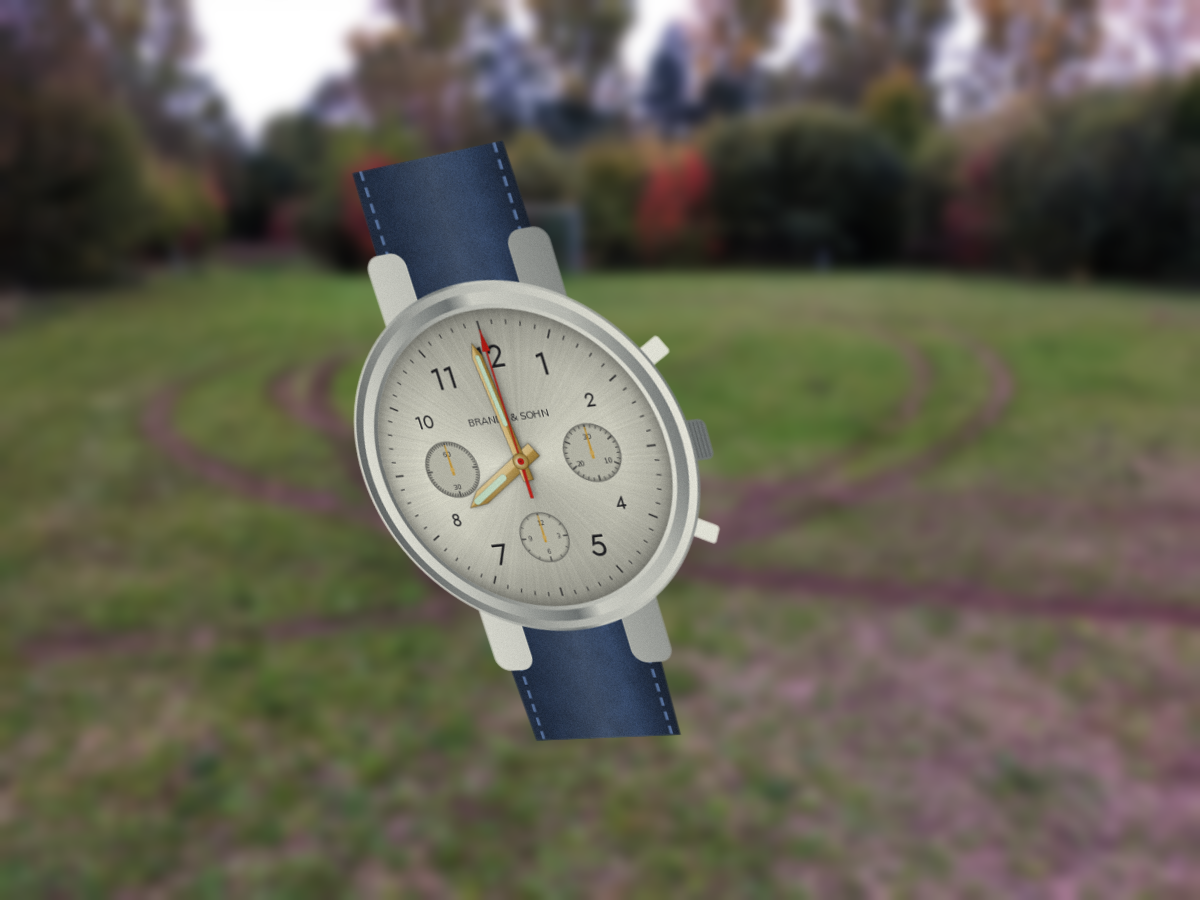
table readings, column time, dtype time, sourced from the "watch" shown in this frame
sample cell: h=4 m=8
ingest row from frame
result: h=7 m=59
